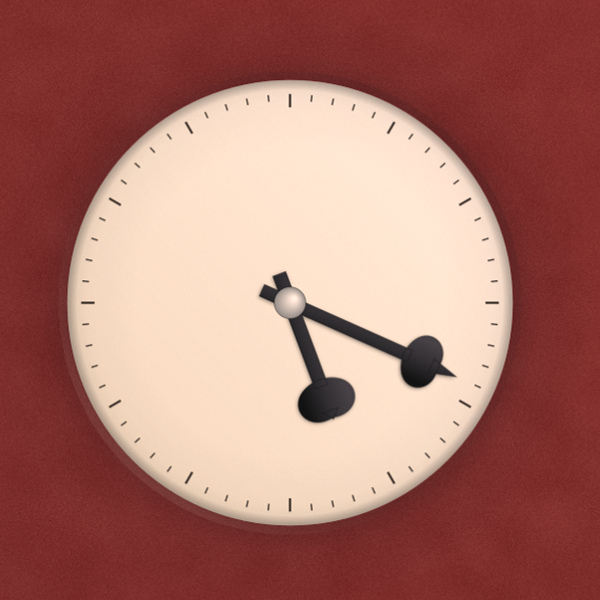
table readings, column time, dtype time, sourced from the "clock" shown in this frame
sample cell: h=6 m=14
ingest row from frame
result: h=5 m=19
